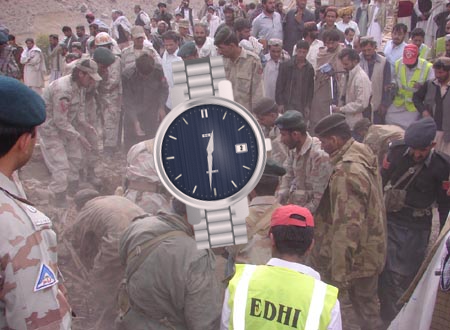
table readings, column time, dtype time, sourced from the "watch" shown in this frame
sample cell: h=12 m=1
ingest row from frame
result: h=12 m=31
